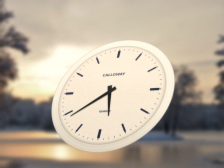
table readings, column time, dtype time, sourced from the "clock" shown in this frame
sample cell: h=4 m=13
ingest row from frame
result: h=5 m=39
